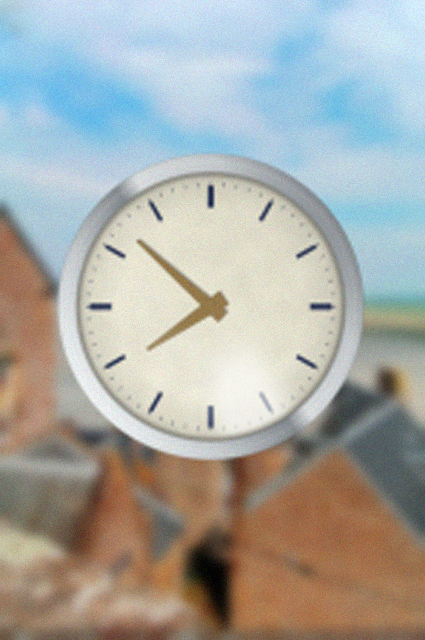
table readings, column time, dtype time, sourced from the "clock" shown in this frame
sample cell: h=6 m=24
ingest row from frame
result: h=7 m=52
